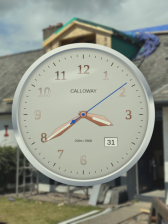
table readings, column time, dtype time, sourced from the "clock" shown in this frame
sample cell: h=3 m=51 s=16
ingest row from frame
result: h=3 m=39 s=9
